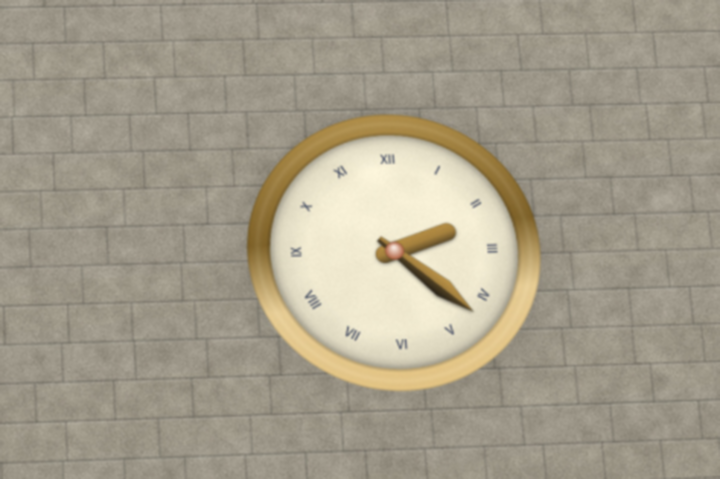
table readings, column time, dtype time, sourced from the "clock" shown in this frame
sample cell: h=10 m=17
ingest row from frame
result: h=2 m=22
